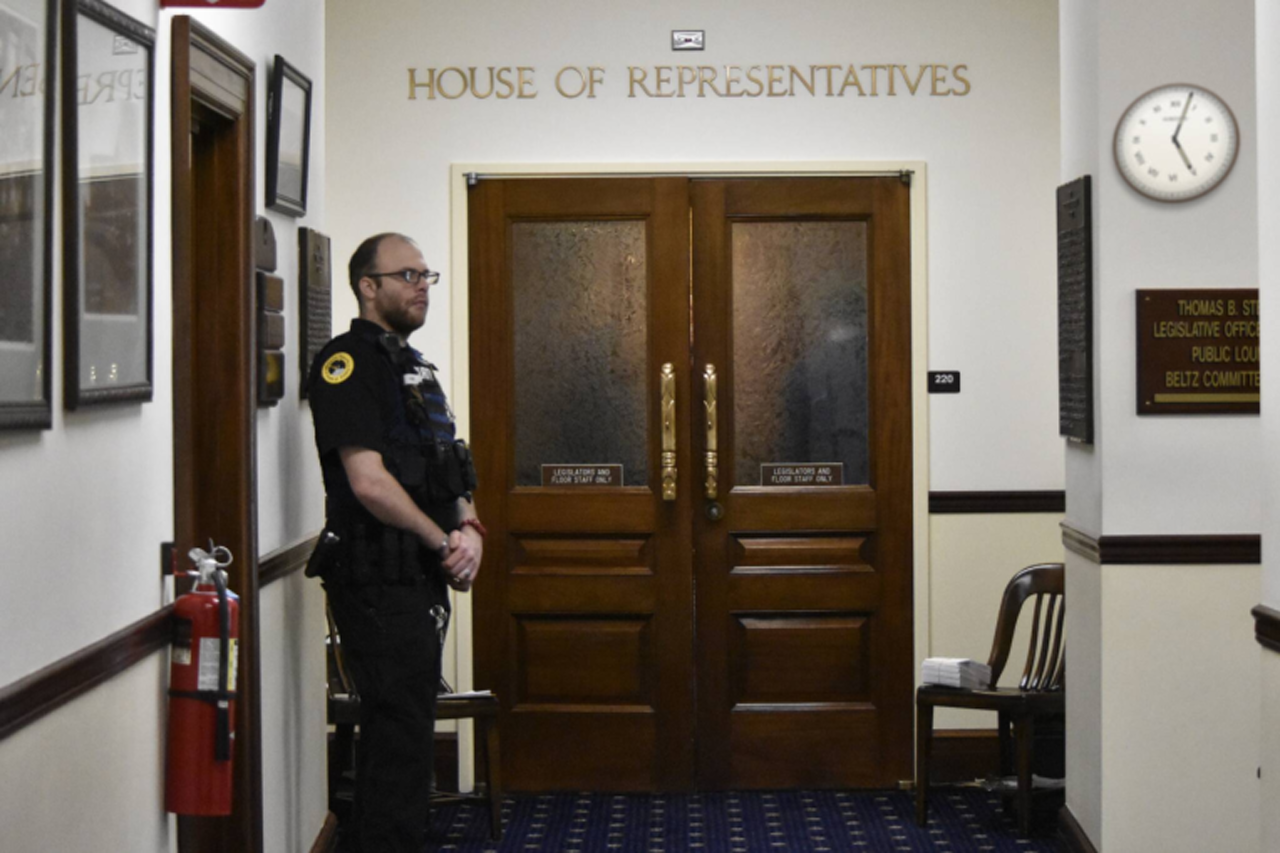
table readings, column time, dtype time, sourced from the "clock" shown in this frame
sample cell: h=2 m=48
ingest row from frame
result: h=5 m=3
